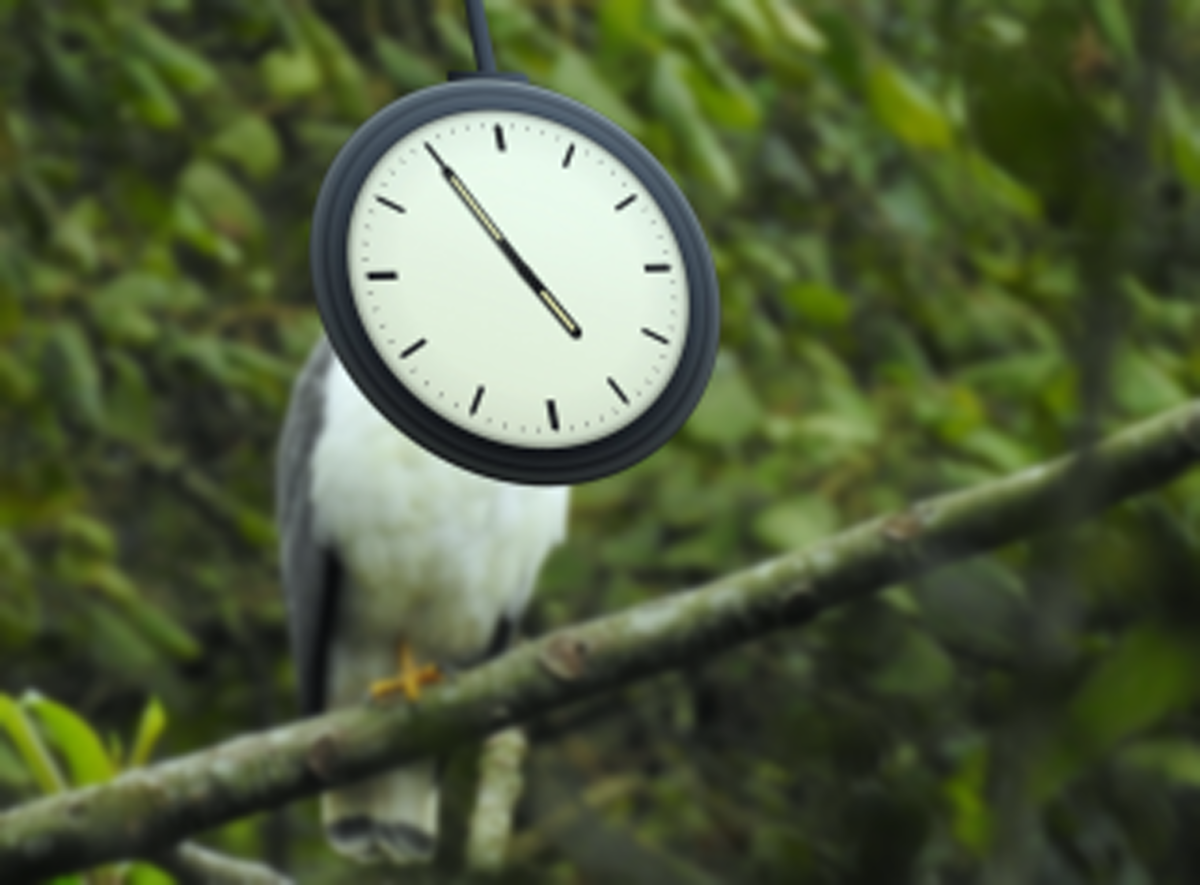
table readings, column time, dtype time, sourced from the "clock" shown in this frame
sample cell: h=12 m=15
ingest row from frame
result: h=4 m=55
